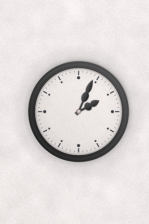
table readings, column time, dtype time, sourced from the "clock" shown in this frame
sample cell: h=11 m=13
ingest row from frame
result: h=2 m=4
